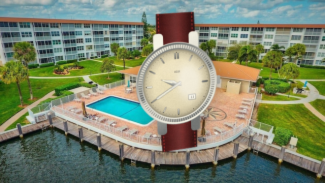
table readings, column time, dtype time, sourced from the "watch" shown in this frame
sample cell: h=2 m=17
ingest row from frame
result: h=9 m=40
